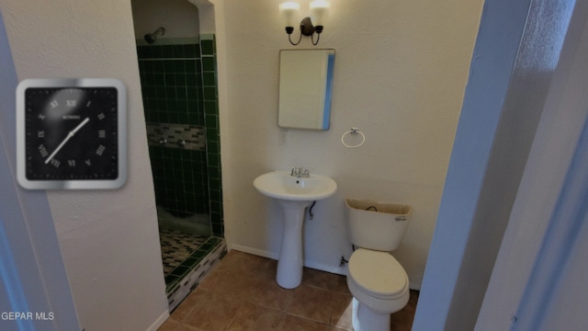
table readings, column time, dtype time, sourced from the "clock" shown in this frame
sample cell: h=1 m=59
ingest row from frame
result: h=1 m=37
